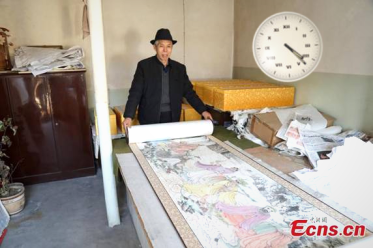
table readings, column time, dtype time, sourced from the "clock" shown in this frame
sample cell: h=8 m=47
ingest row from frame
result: h=4 m=23
